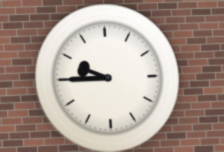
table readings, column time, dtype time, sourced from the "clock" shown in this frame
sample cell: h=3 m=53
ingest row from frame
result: h=9 m=45
